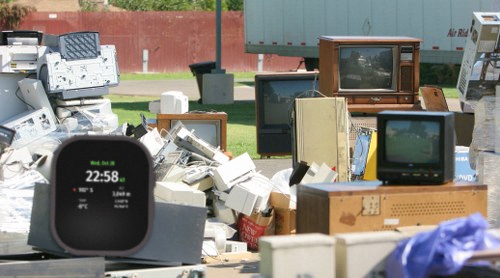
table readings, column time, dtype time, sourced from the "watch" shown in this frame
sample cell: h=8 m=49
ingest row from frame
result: h=22 m=58
